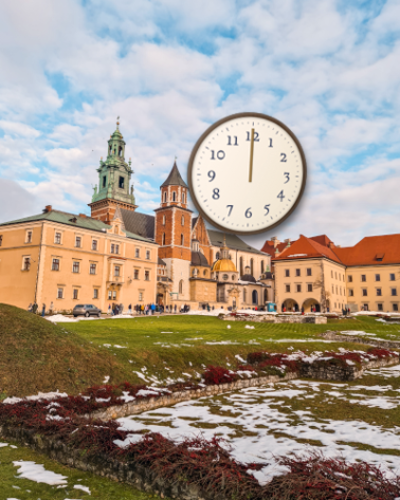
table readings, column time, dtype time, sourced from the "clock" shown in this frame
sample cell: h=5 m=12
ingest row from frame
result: h=12 m=0
